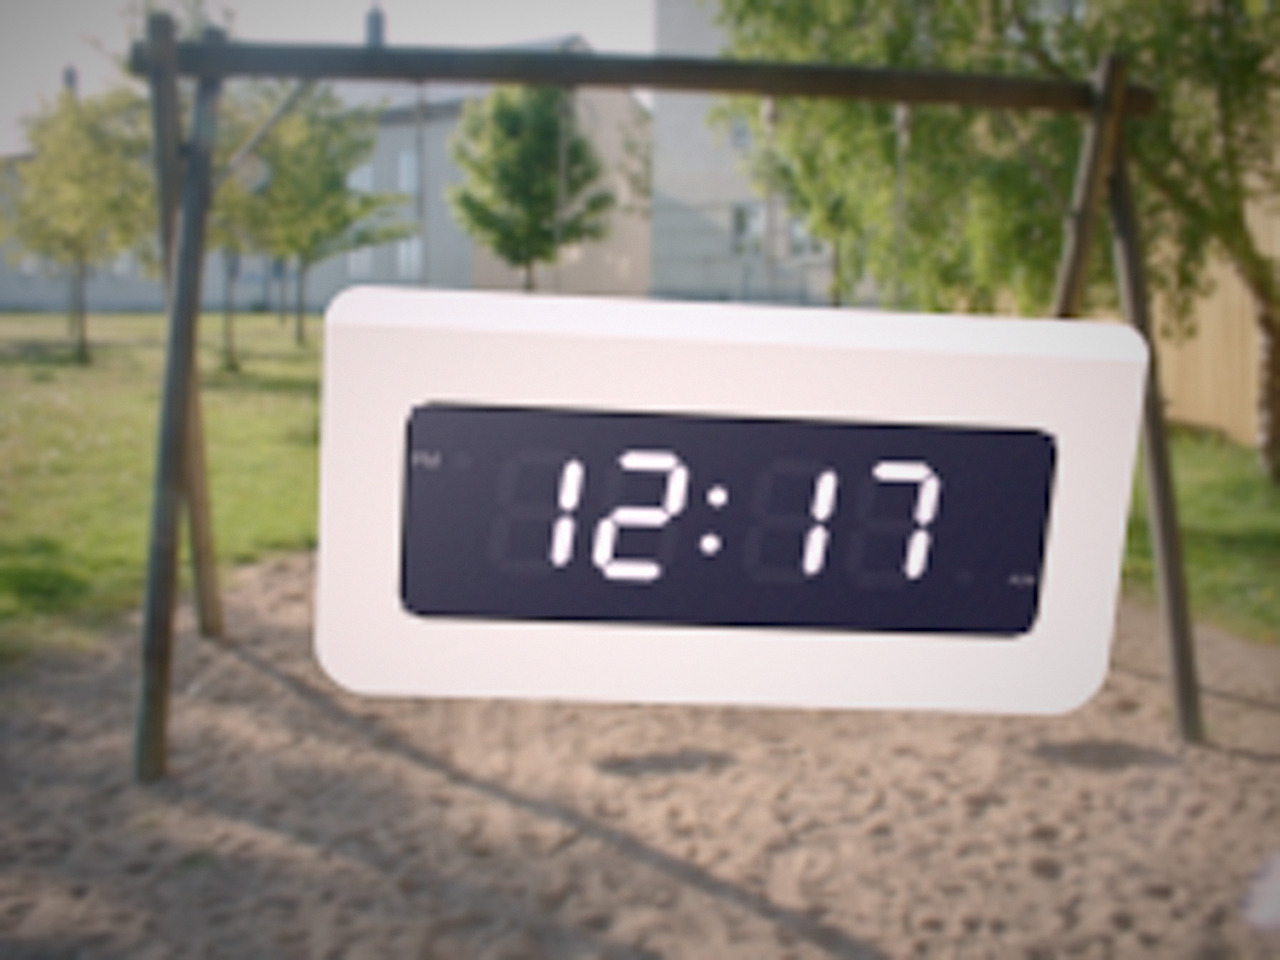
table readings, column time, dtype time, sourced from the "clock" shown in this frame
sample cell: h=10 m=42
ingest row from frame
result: h=12 m=17
